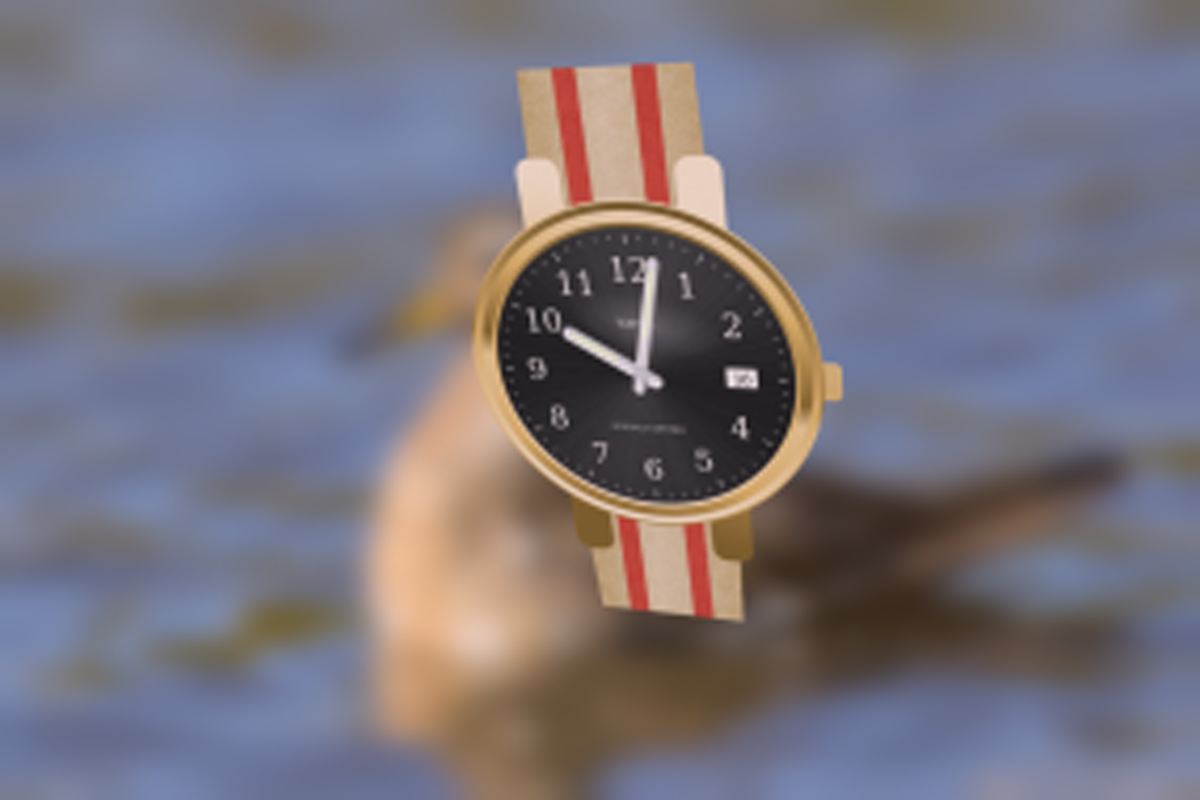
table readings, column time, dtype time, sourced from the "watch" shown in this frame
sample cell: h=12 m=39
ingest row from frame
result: h=10 m=2
